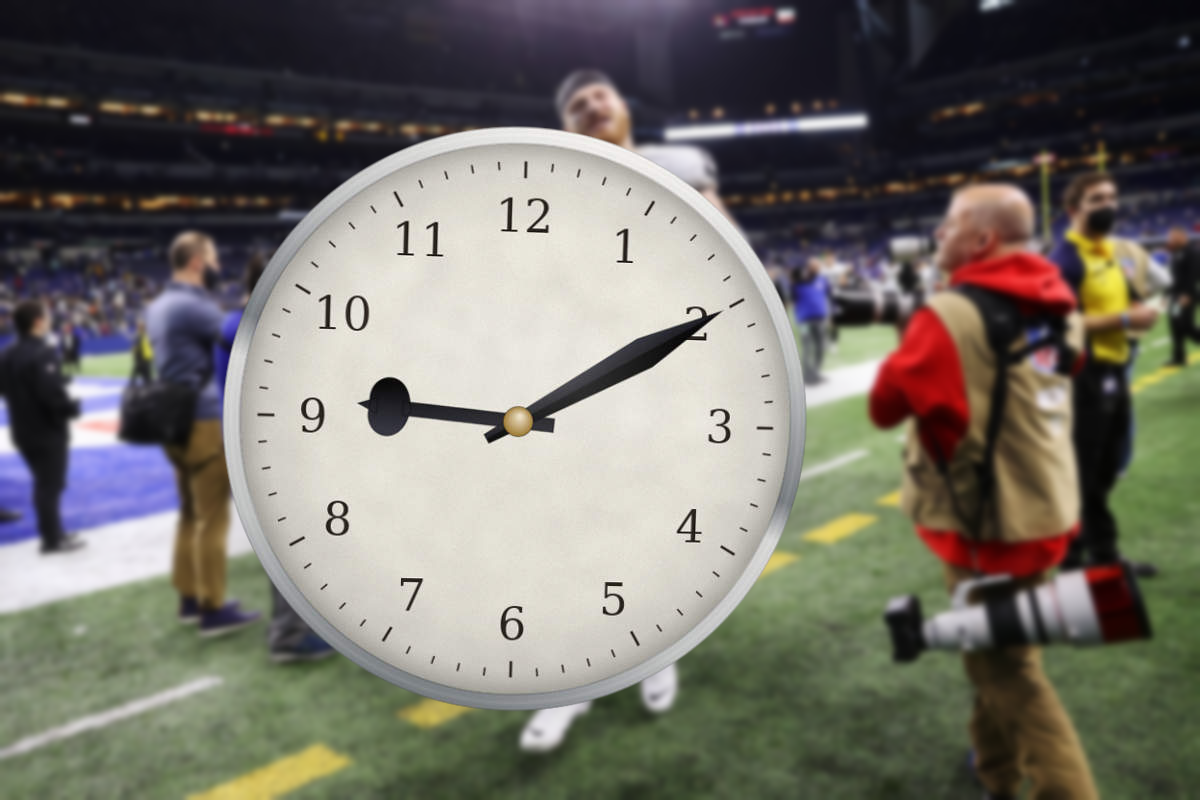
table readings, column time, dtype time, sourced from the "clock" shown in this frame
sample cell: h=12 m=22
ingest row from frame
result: h=9 m=10
